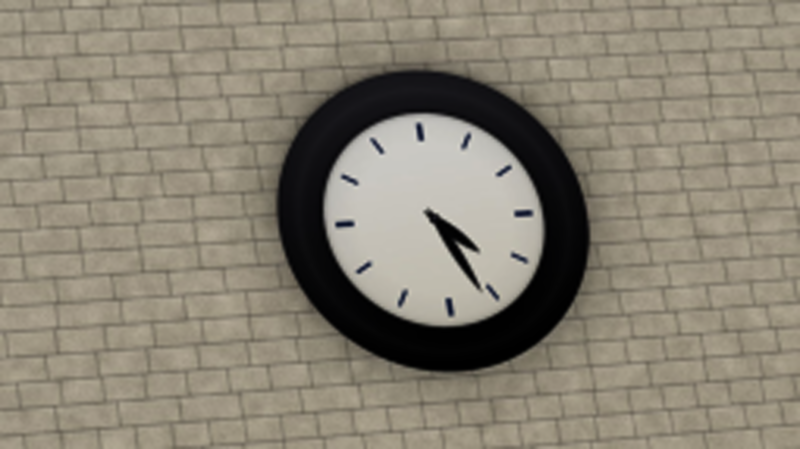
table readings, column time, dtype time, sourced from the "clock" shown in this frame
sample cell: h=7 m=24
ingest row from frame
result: h=4 m=26
